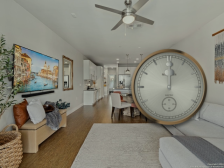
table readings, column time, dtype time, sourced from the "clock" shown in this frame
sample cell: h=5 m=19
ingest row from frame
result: h=12 m=0
